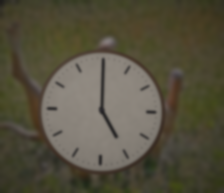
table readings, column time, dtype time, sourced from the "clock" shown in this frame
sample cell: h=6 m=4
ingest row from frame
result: h=5 m=0
